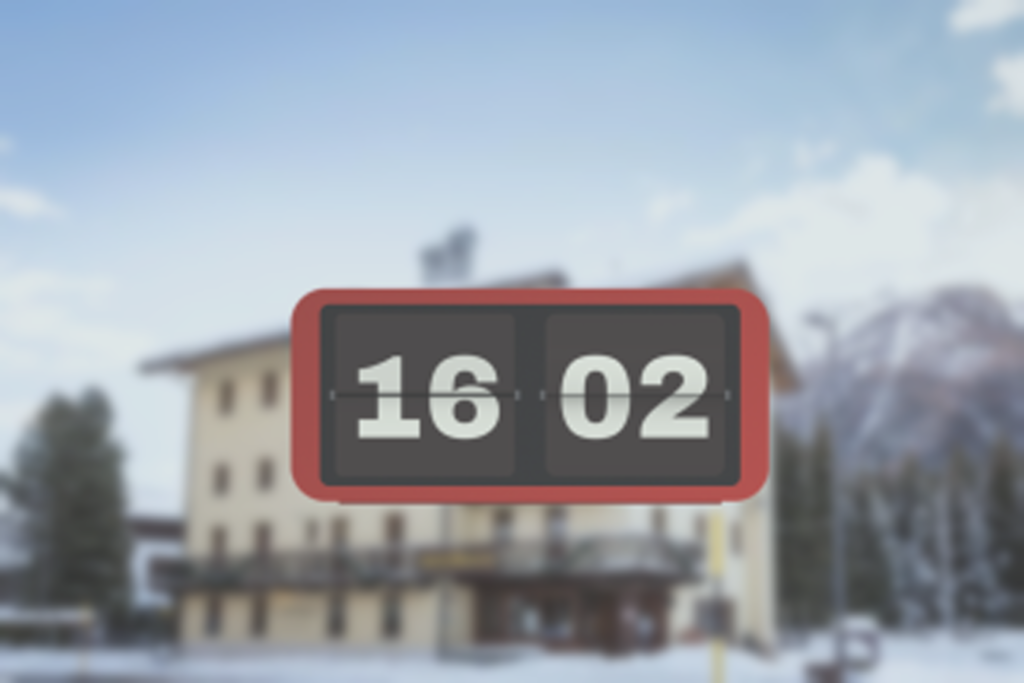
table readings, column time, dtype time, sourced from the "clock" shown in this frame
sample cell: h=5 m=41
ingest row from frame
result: h=16 m=2
